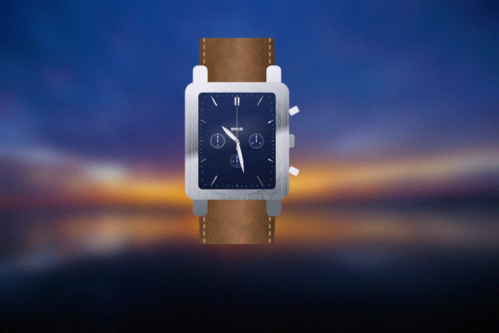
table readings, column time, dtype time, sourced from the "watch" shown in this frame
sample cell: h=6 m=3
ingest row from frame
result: h=10 m=28
